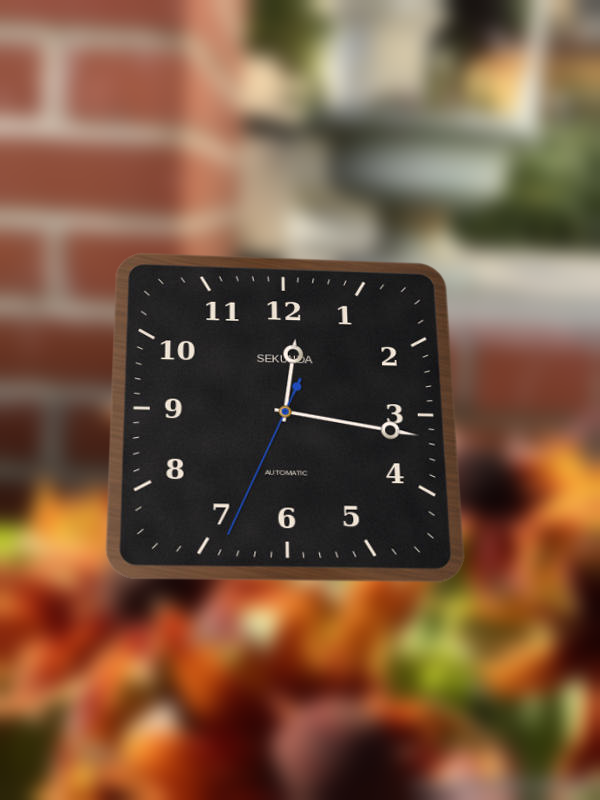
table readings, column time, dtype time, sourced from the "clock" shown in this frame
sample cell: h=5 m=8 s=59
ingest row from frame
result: h=12 m=16 s=34
